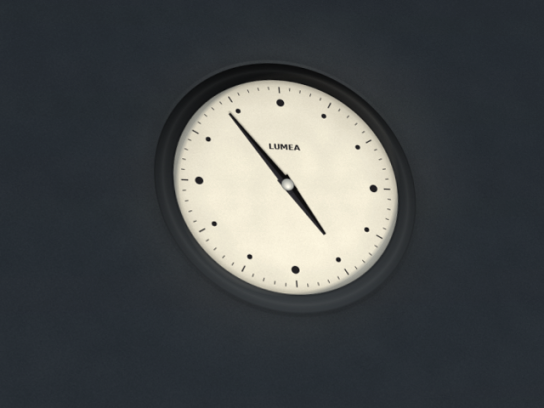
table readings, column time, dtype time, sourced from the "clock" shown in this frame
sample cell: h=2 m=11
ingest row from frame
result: h=4 m=54
